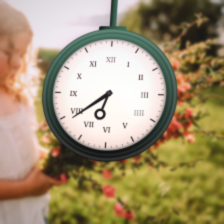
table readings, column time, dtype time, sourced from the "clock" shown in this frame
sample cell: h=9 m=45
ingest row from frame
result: h=6 m=39
